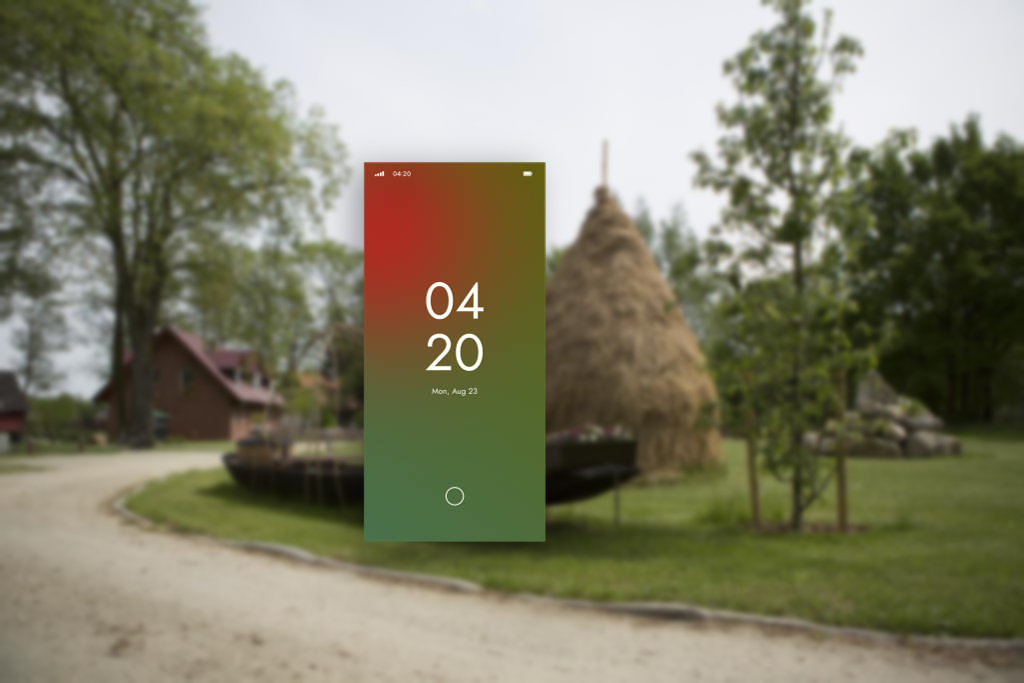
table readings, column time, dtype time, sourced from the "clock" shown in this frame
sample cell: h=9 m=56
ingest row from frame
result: h=4 m=20
